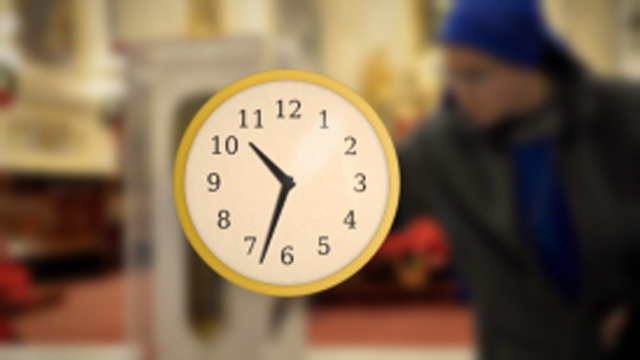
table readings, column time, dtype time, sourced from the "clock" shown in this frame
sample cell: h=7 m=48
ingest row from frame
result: h=10 m=33
